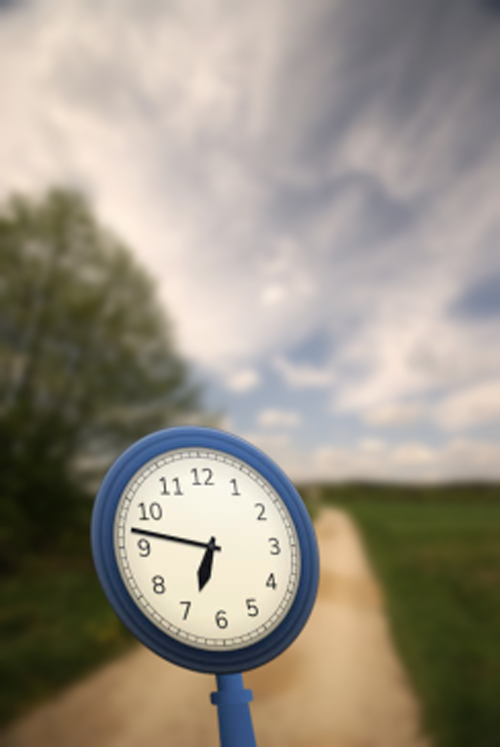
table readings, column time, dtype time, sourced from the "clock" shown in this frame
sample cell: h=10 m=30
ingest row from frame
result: h=6 m=47
